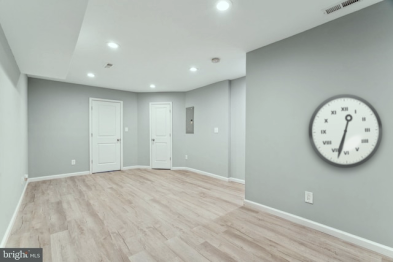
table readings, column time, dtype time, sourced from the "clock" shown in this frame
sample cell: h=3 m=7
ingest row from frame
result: h=12 m=33
